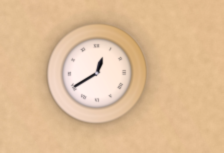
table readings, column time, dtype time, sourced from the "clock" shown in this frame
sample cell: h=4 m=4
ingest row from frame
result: h=12 m=40
